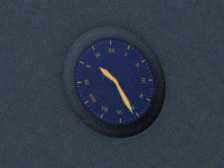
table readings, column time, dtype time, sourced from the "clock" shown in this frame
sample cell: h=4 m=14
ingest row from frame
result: h=10 m=26
